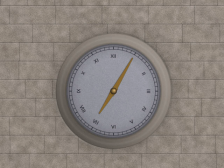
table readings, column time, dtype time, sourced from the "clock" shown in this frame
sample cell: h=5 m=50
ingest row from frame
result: h=7 m=5
